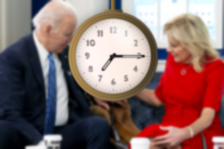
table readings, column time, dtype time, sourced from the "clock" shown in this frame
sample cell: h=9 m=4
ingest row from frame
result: h=7 m=15
